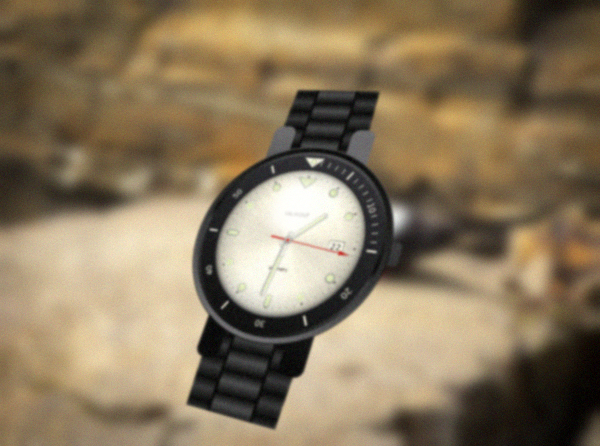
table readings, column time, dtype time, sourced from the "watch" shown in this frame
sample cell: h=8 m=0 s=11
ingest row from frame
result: h=1 m=31 s=16
